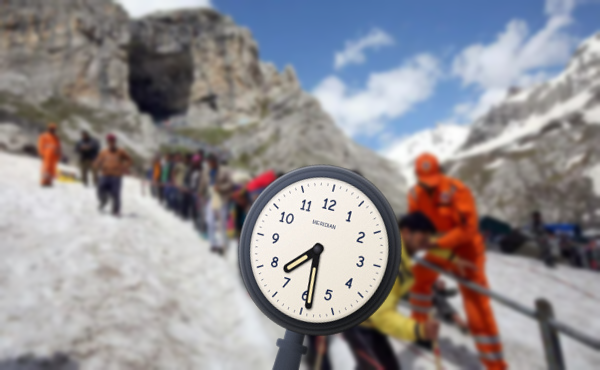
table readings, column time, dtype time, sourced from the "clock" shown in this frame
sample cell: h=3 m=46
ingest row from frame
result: h=7 m=29
